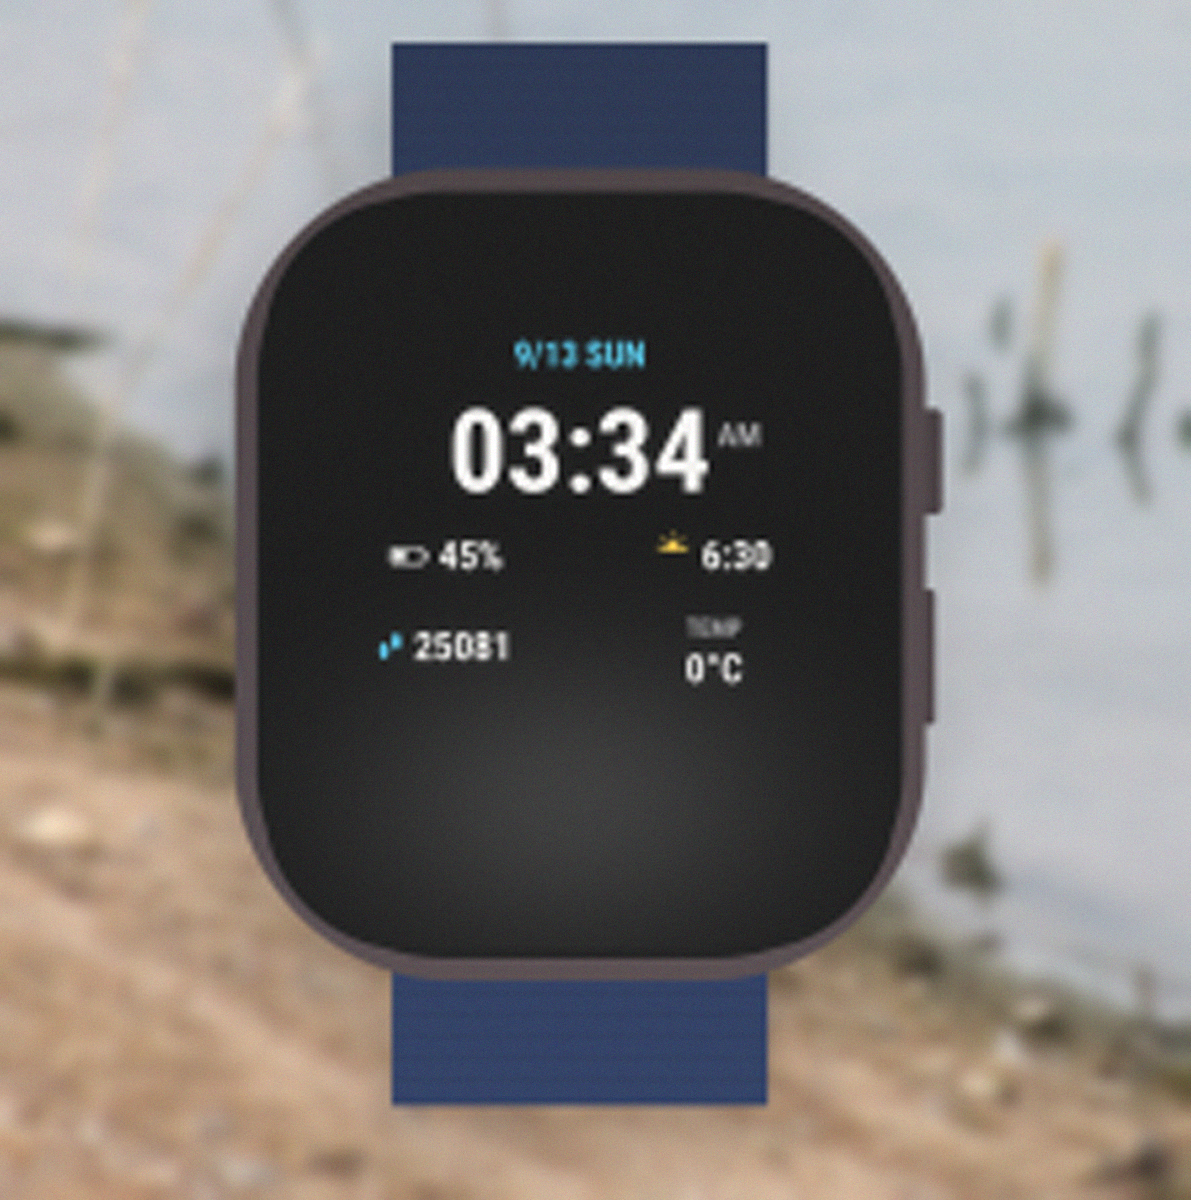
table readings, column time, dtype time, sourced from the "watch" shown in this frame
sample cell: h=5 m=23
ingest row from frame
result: h=3 m=34
